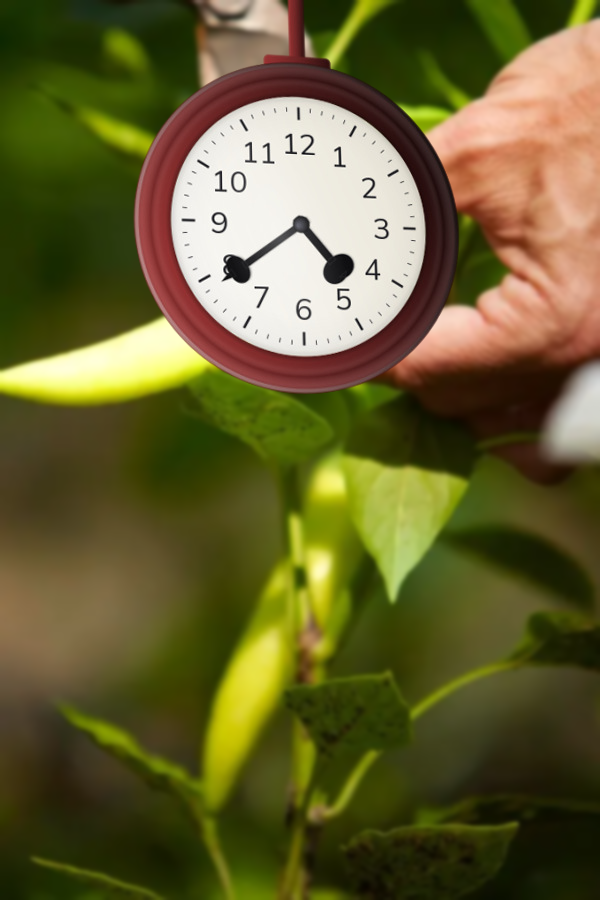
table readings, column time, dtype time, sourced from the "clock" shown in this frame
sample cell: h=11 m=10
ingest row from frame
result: h=4 m=39
